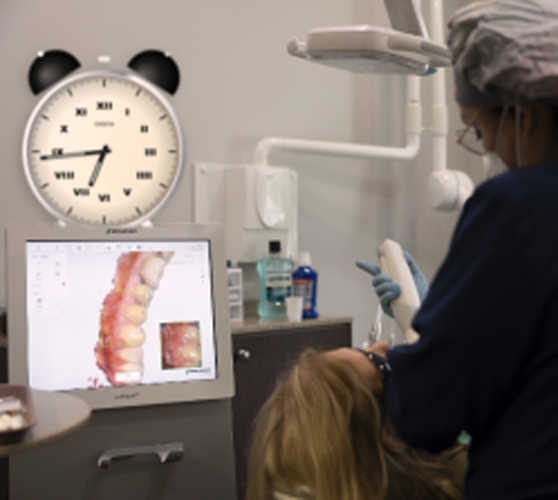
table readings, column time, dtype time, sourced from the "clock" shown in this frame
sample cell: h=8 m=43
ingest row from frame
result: h=6 m=44
